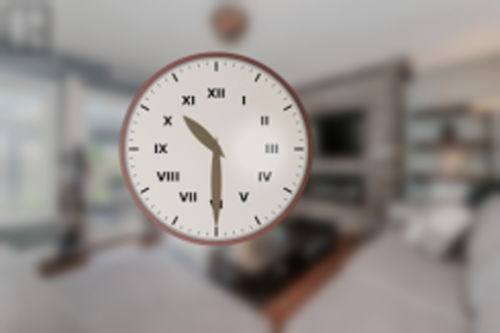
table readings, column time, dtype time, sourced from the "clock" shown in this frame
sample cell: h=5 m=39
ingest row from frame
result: h=10 m=30
